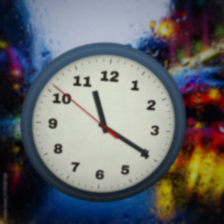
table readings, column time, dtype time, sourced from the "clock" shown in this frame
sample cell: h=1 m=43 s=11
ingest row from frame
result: h=11 m=19 s=51
